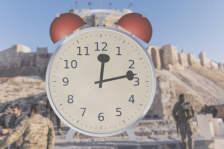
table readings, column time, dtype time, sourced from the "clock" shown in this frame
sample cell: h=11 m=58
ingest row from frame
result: h=12 m=13
